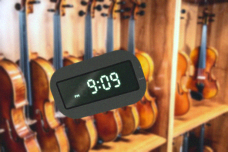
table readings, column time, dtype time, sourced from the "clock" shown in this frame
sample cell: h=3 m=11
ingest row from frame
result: h=9 m=9
